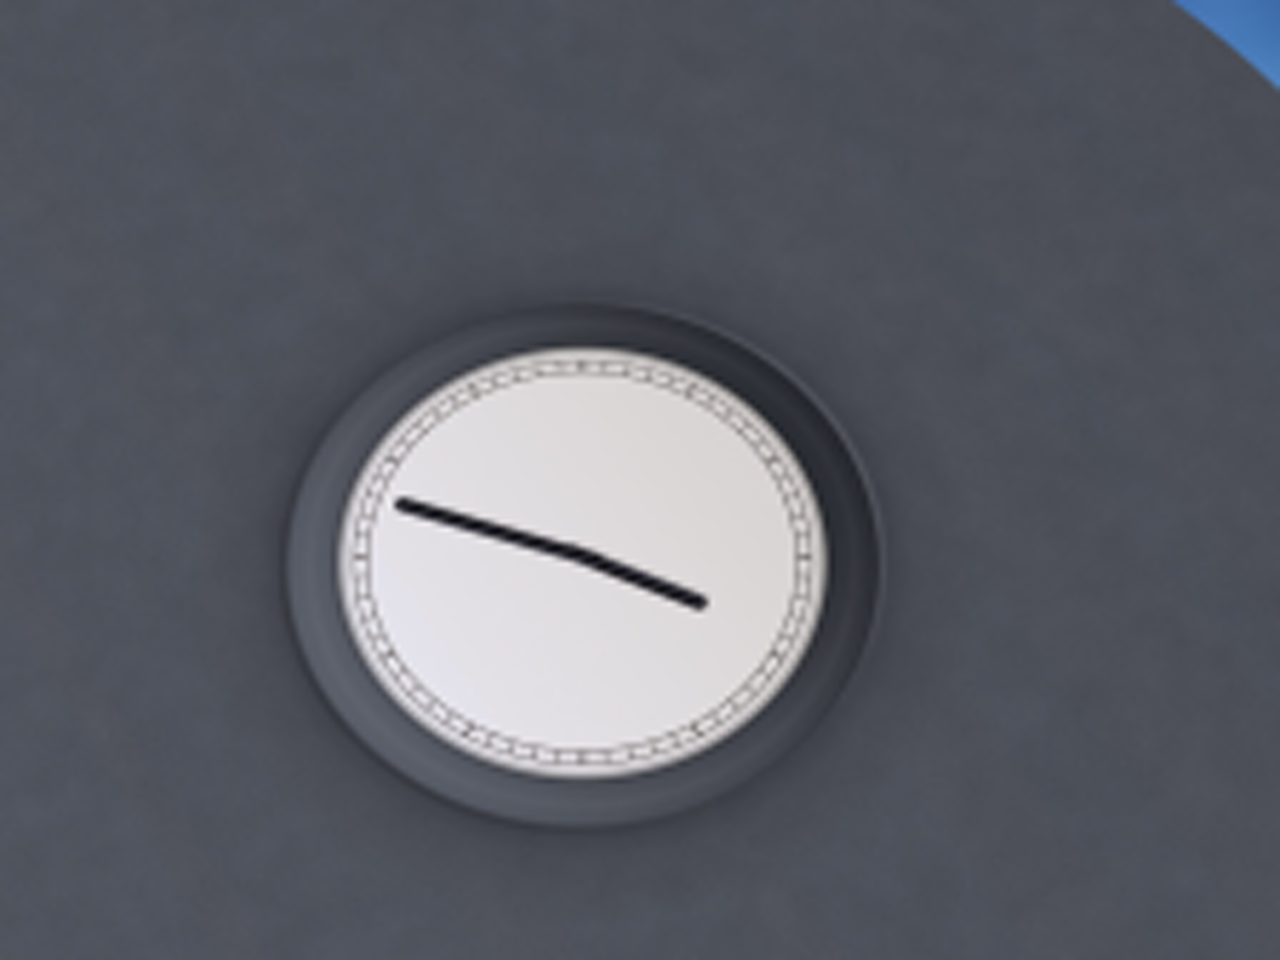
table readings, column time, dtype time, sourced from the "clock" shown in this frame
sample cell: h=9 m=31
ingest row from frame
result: h=3 m=48
